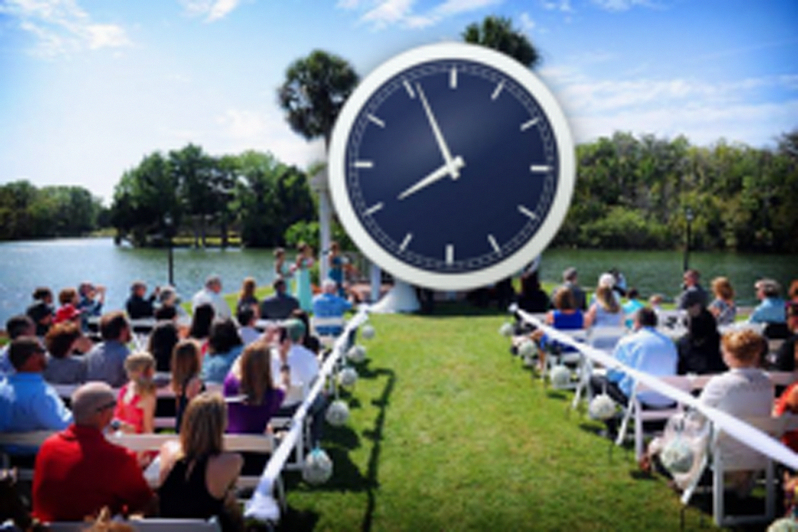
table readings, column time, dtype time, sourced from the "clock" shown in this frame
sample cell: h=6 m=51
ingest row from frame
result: h=7 m=56
